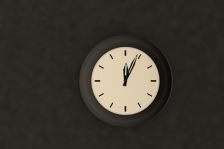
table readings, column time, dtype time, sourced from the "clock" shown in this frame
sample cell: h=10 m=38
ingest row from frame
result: h=12 m=4
